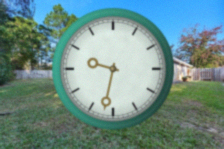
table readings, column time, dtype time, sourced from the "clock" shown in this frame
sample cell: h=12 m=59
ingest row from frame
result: h=9 m=32
